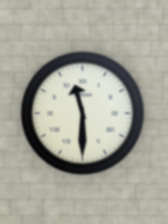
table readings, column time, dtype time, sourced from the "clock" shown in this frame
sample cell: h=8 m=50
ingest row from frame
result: h=11 m=30
